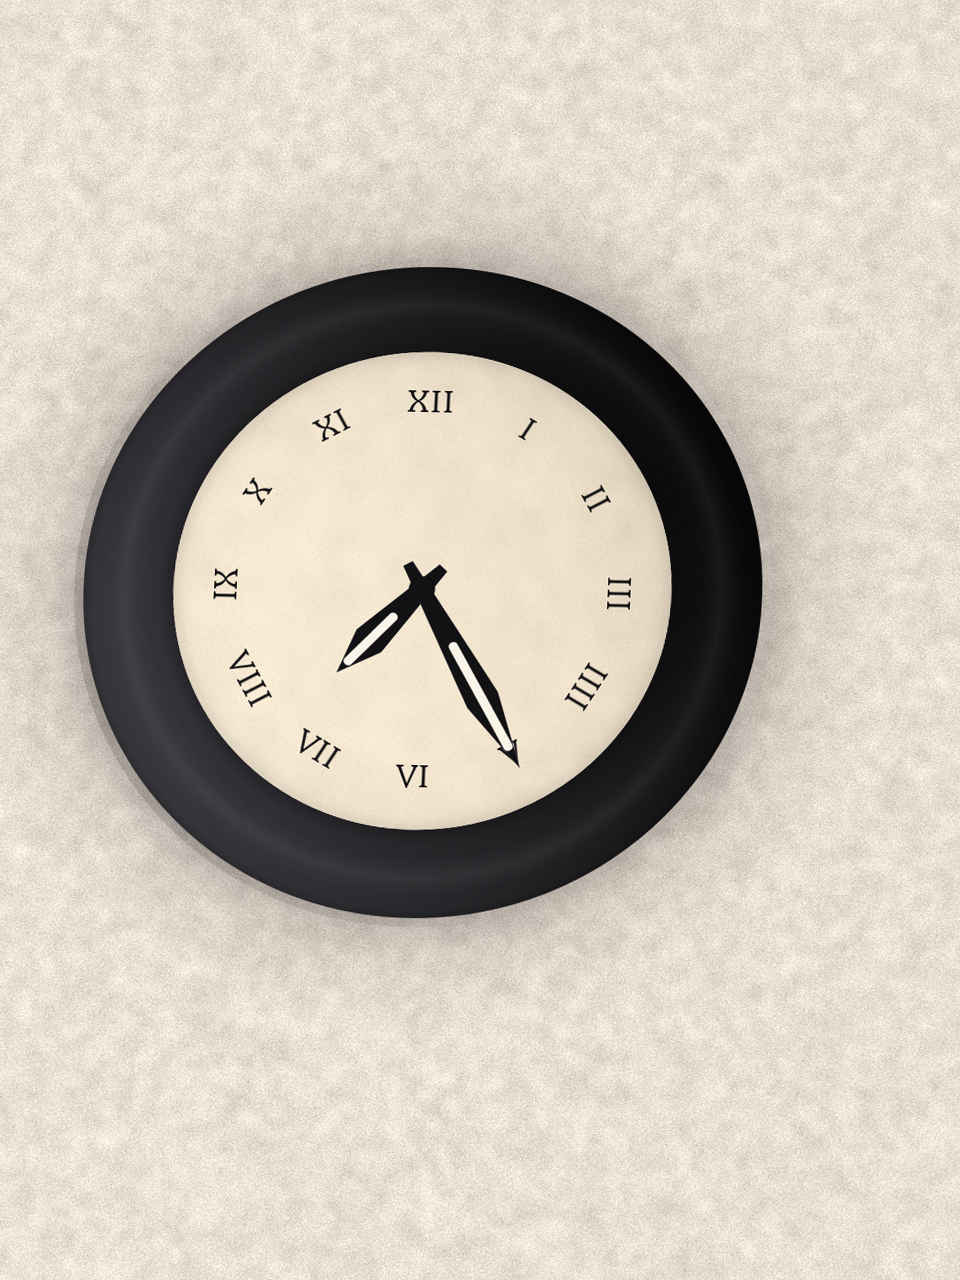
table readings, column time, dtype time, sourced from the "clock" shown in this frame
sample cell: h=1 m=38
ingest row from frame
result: h=7 m=25
